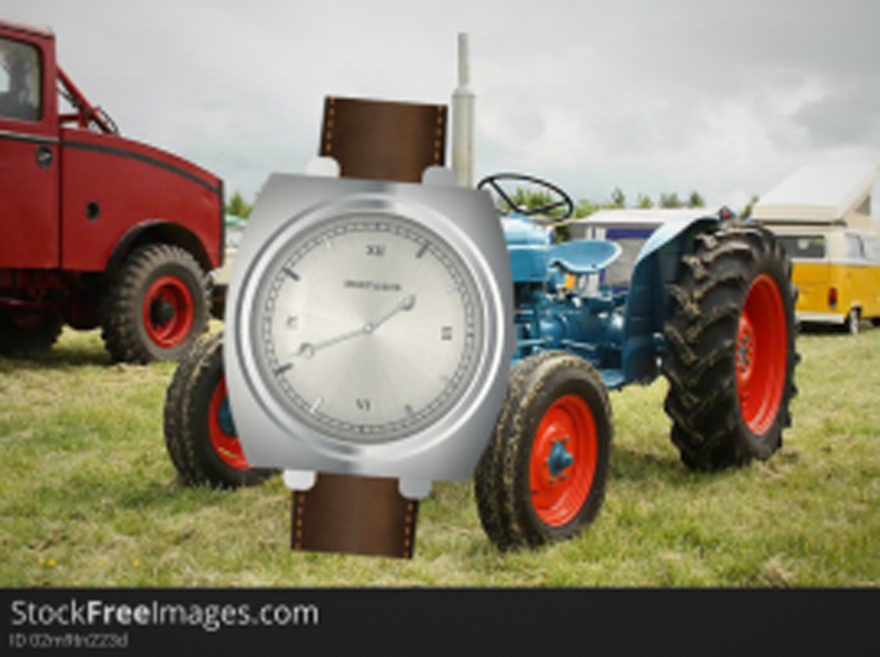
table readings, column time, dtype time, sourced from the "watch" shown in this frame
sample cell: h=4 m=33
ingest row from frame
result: h=1 m=41
